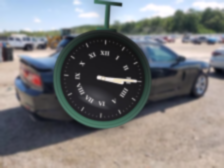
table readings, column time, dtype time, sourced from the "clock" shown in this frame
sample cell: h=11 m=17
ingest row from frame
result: h=3 m=15
